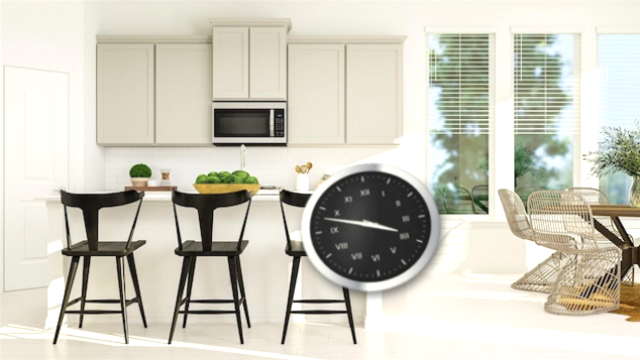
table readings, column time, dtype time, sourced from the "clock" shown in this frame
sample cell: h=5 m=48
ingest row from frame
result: h=3 m=48
